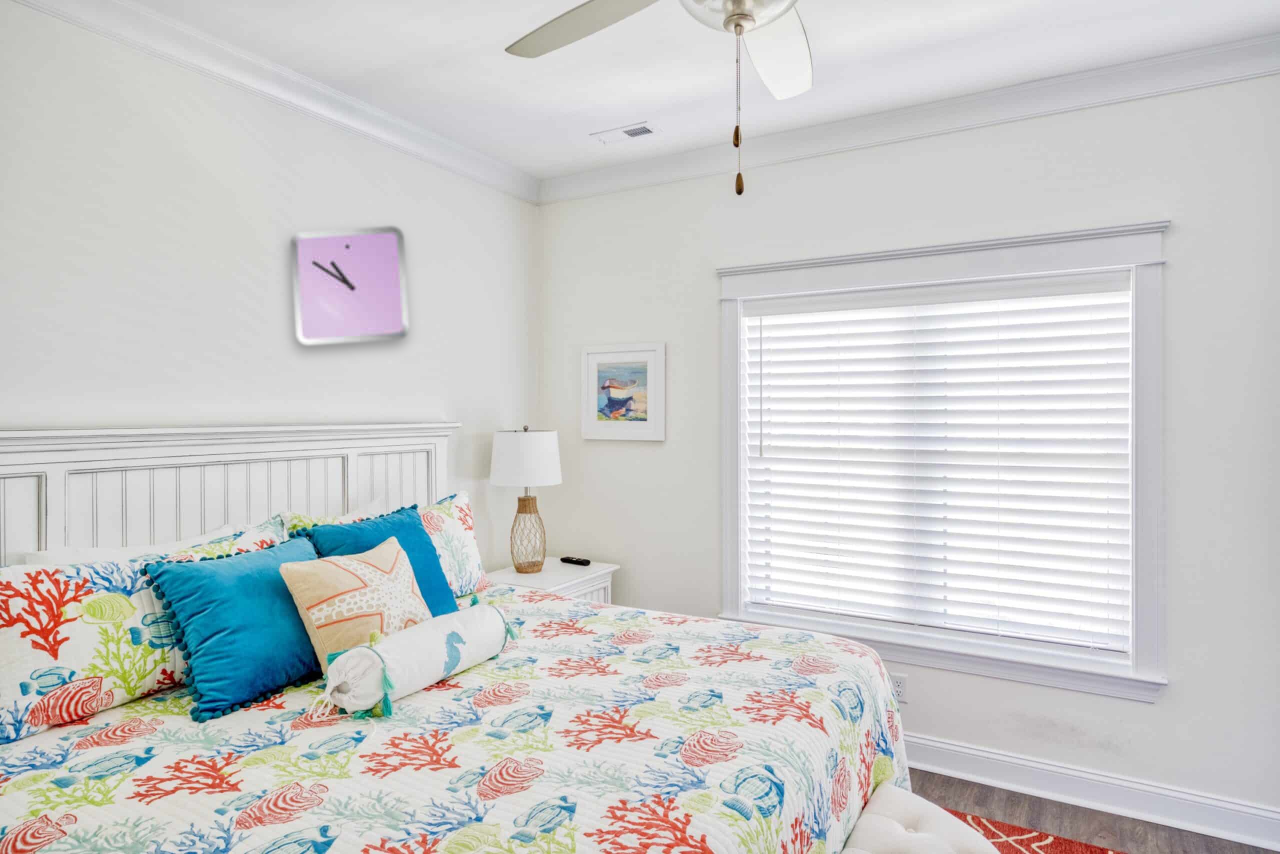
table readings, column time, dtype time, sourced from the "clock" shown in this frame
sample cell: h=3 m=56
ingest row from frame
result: h=10 m=51
